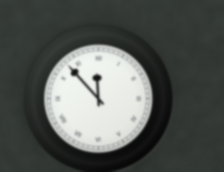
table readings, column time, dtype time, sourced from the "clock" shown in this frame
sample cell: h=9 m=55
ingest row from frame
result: h=11 m=53
